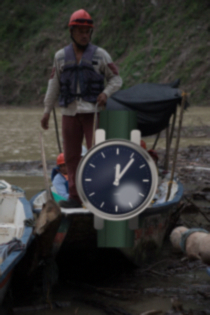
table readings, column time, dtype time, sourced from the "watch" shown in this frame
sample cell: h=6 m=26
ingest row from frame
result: h=12 m=6
